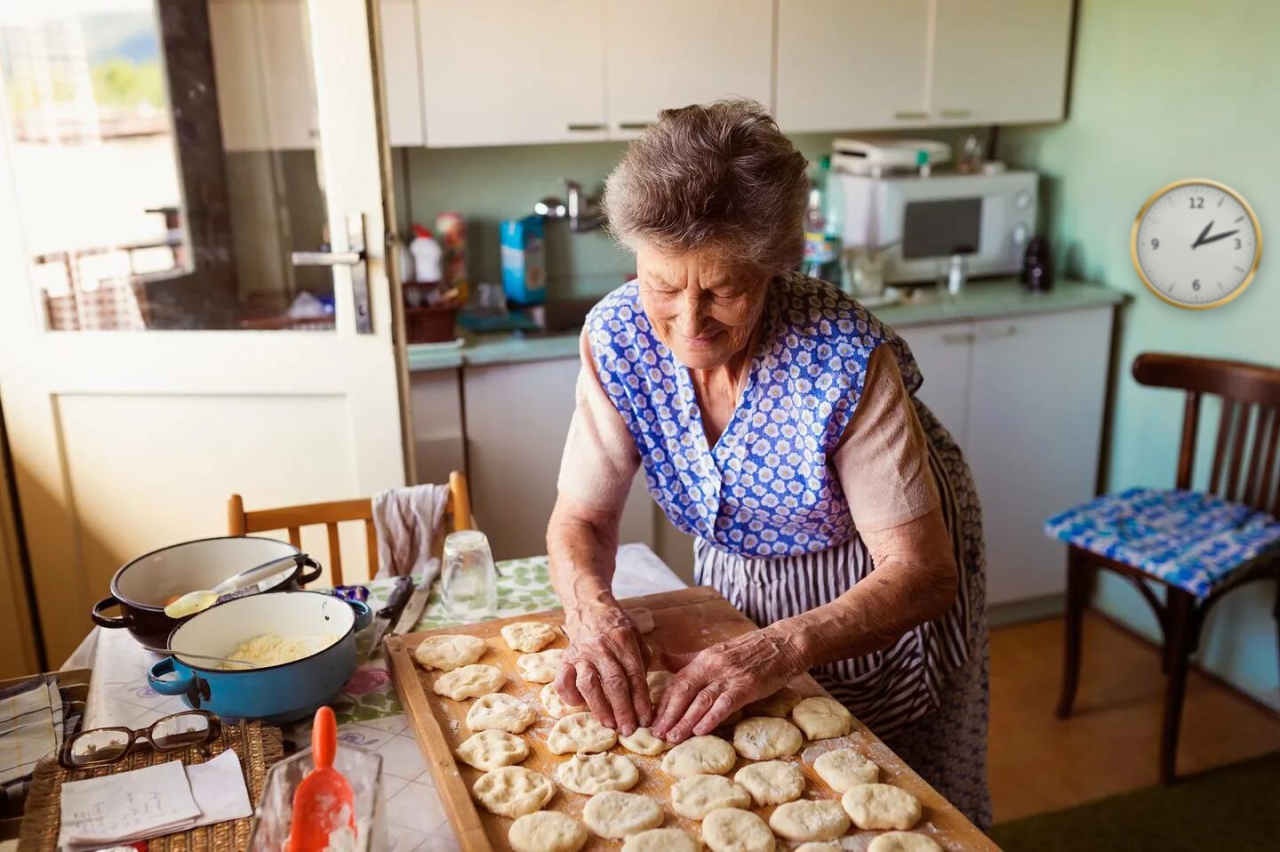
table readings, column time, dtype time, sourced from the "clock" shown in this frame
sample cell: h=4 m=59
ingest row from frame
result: h=1 m=12
